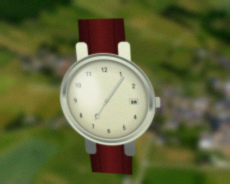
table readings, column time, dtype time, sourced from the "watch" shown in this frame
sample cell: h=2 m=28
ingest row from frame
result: h=7 m=6
